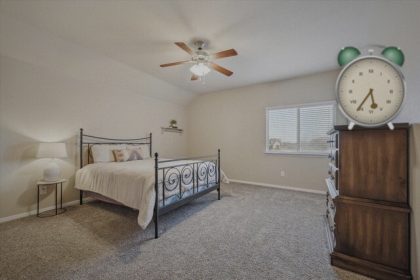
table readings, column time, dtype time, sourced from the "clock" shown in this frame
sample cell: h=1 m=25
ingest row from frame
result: h=5 m=36
